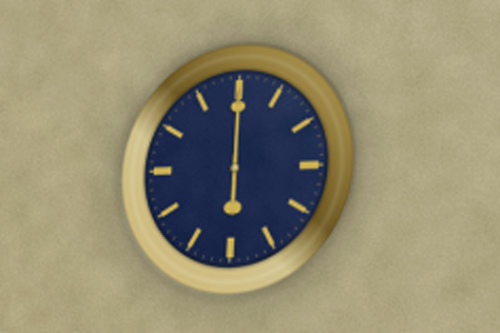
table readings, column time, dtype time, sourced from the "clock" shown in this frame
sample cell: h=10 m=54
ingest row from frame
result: h=6 m=0
